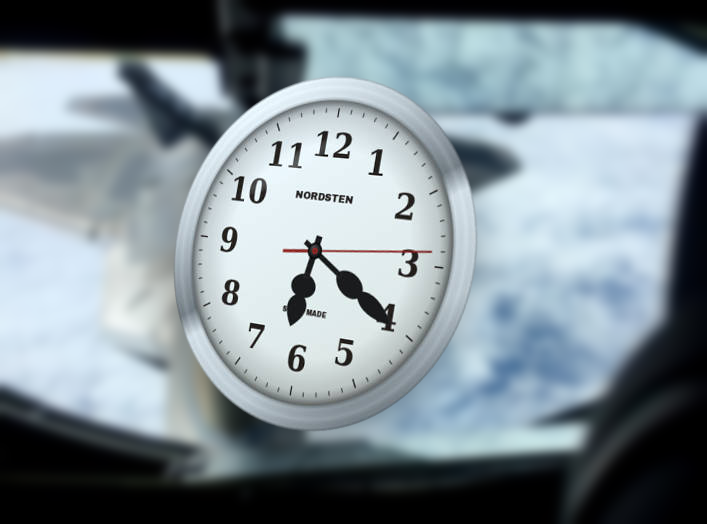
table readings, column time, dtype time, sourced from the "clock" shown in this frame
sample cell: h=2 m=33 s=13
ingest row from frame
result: h=6 m=20 s=14
